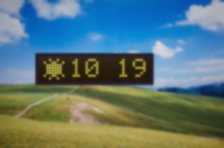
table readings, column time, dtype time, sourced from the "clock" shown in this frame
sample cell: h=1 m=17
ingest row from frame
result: h=10 m=19
